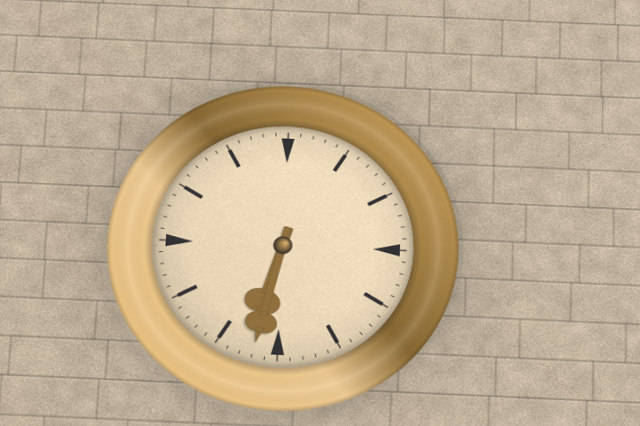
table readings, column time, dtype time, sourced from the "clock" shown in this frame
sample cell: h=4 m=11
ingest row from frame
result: h=6 m=32
